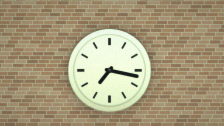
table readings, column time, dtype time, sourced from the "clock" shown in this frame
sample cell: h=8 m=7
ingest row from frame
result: h=7 m=17
